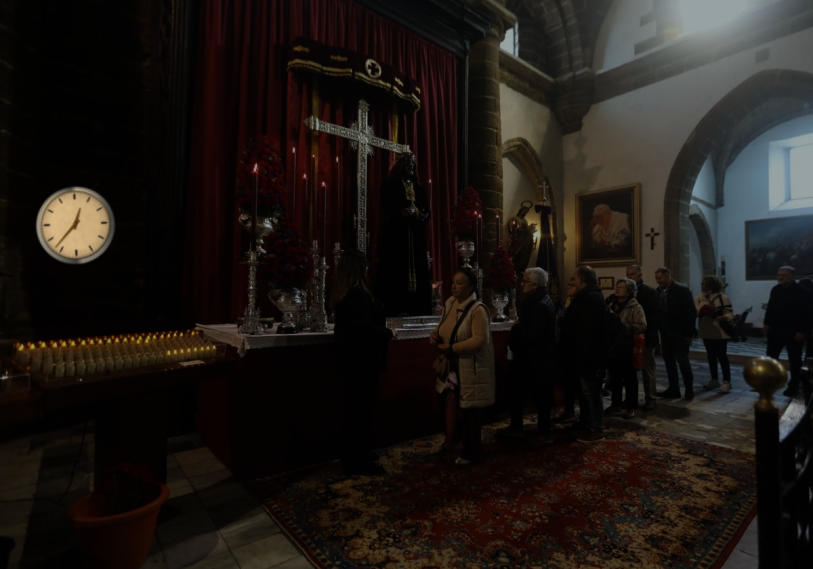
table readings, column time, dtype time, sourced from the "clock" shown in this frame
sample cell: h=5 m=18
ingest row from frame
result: h=12 m=37
